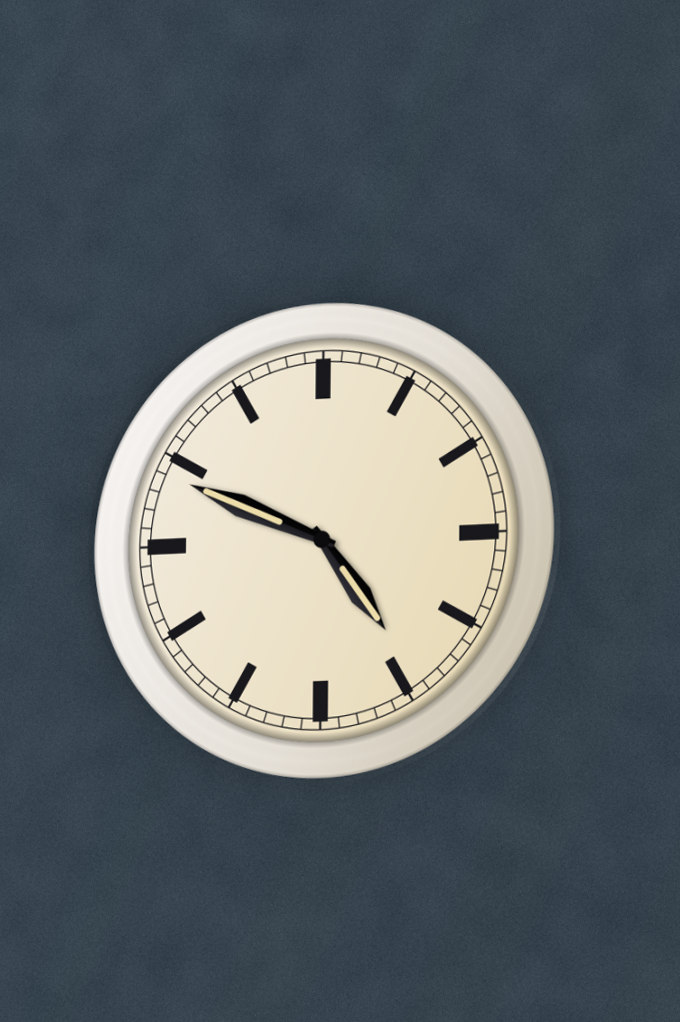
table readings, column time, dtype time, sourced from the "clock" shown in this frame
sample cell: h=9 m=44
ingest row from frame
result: h=4 m=49
